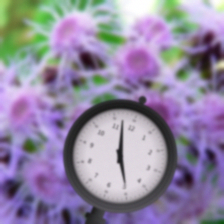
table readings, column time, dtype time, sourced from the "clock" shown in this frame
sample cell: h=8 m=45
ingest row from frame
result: h=4 m=57
